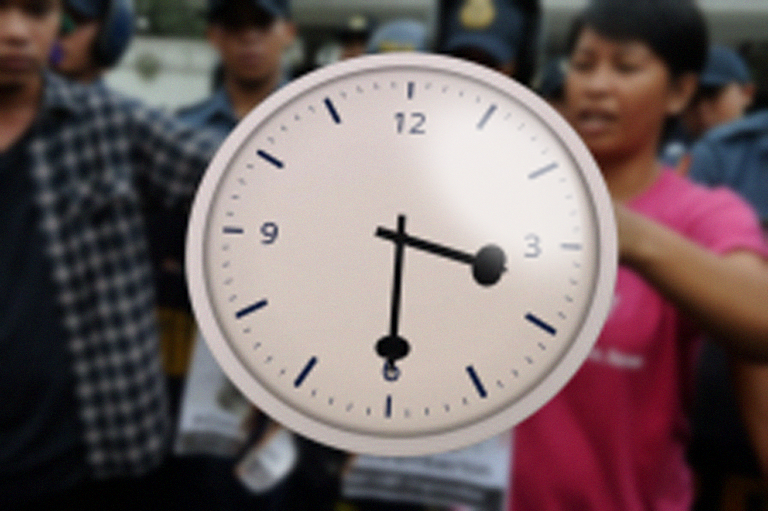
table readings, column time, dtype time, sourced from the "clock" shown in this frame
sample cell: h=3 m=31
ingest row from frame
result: h=3 m=30
